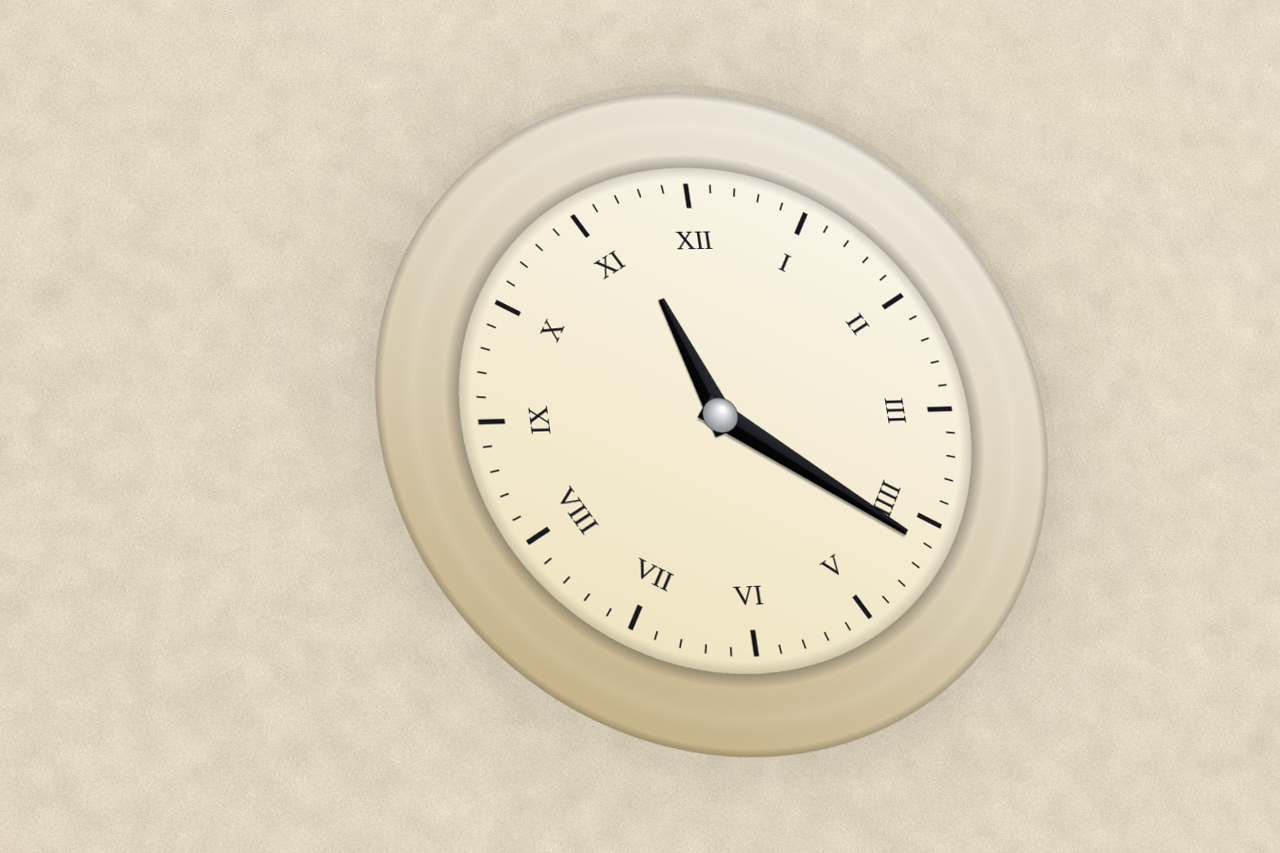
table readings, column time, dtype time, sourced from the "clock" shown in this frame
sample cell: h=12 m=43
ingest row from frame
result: h=11 m=21
